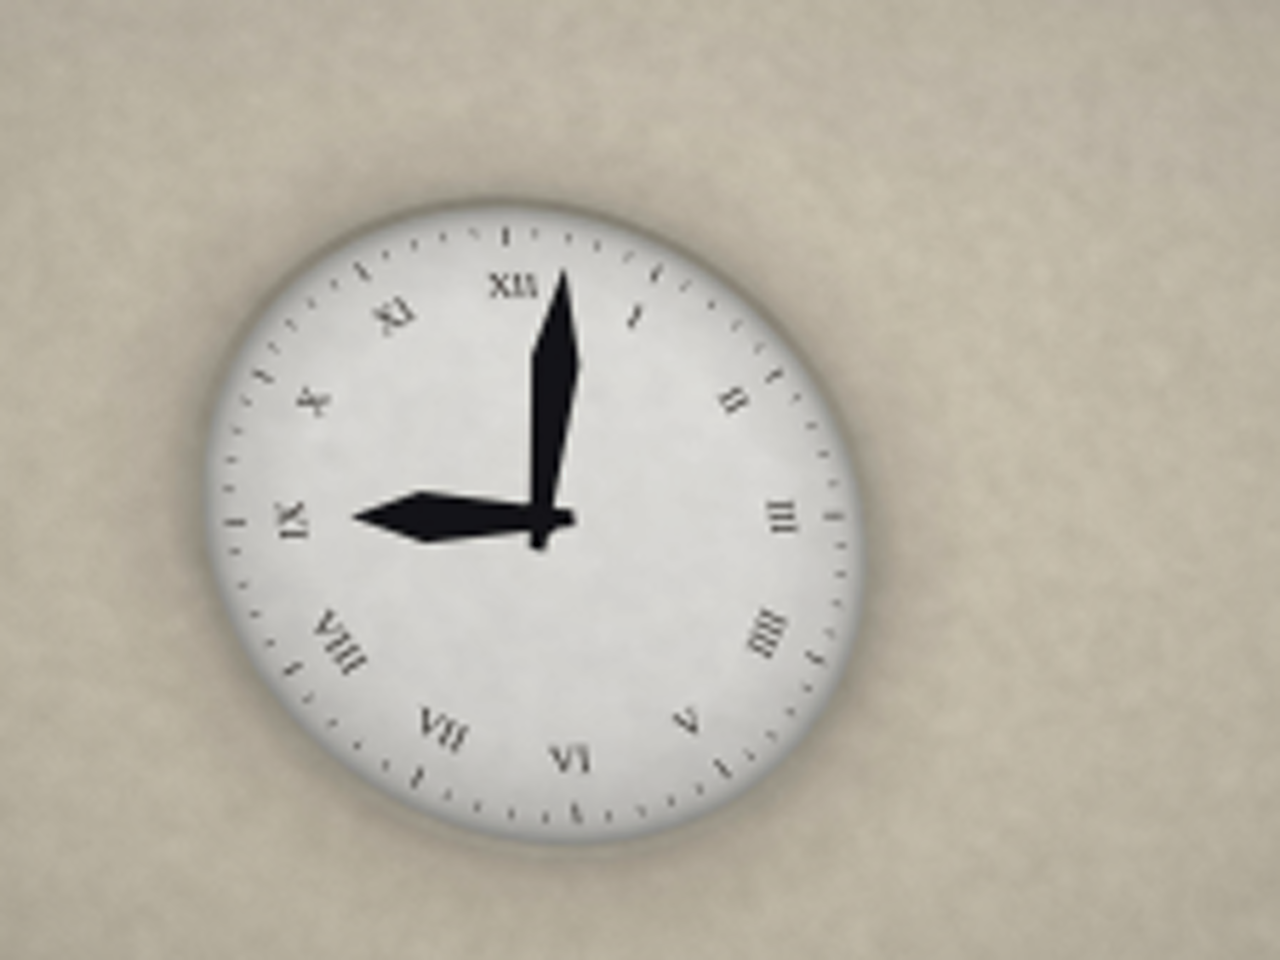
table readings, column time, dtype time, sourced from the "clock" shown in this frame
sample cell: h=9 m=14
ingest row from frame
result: h=9 m=2
